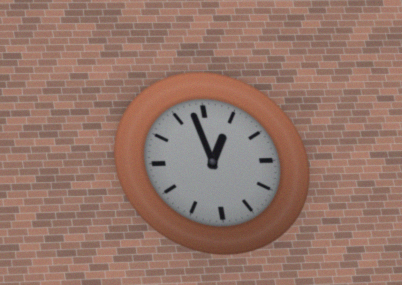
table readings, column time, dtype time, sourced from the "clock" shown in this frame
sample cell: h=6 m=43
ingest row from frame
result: h=12 m=58
